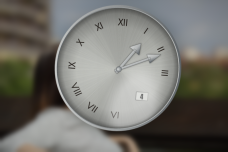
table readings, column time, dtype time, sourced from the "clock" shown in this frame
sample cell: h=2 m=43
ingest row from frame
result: h=1 m=11
